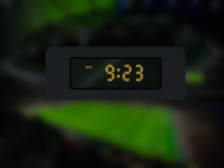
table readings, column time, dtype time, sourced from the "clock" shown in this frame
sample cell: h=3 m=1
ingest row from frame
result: h=9 m=23
